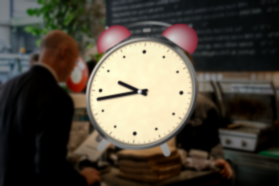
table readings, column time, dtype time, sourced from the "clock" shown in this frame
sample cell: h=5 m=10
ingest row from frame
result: h=9 m=43
